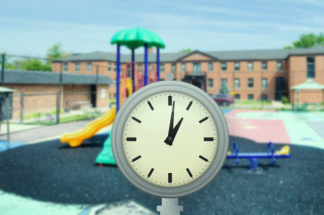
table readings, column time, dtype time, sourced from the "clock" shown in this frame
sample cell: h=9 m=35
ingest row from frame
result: h=1 m=1
